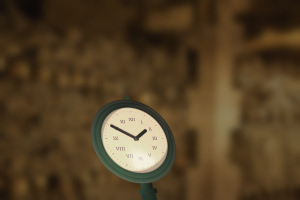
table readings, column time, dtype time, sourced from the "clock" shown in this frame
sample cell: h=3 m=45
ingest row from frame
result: h=1 m=50
